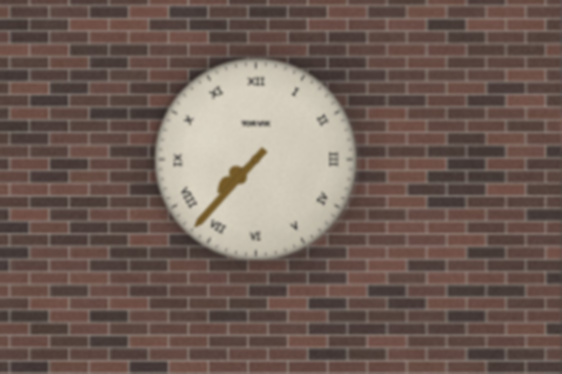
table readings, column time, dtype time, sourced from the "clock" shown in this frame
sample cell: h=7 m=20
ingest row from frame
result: h=7 m=37
